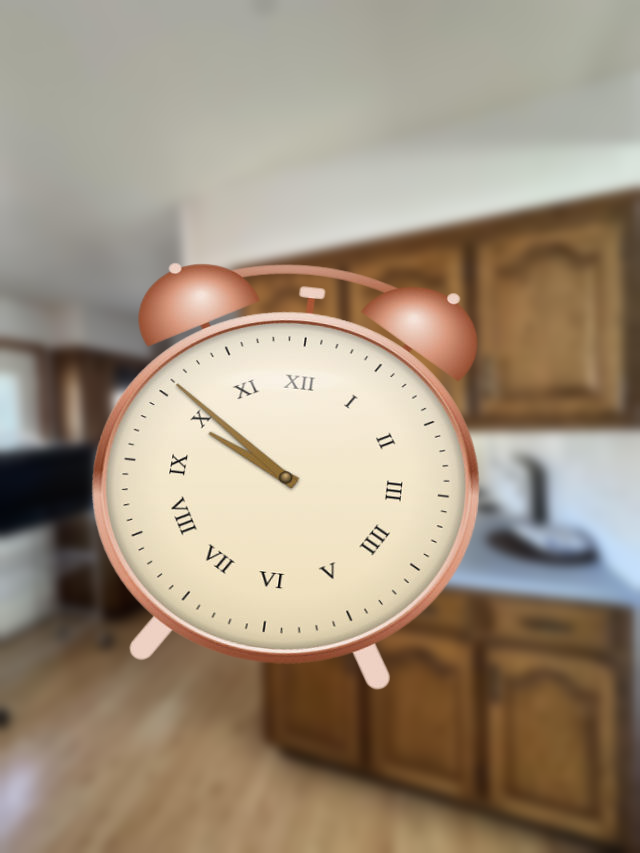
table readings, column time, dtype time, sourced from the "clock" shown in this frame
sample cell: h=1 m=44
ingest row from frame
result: h=9 m=51
